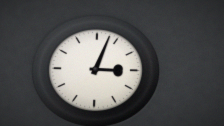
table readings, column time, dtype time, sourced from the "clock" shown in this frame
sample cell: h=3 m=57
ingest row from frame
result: h=3 m=3
